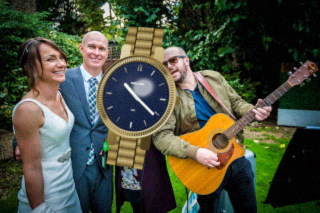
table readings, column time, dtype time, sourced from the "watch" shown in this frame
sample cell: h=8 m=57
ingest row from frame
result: h=10 m=21
